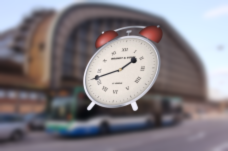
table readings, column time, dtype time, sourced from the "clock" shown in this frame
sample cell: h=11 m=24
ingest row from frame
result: h=1 m=42
